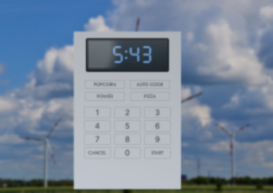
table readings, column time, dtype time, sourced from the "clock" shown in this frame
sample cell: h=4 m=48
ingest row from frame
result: h=5 m=43
